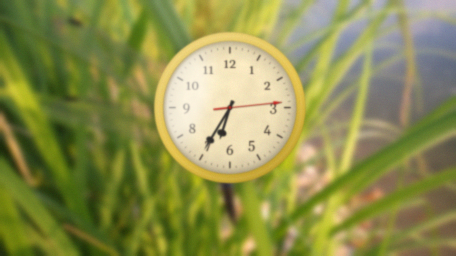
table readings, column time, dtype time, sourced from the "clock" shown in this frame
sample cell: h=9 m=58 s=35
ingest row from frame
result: h=6 m=35 s=14
